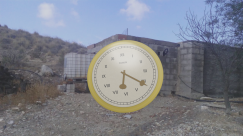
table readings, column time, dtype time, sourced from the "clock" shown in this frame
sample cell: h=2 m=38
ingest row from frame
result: h=6 m=21
